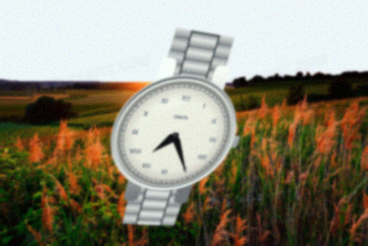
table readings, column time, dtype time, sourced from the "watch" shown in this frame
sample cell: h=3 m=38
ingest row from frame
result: h=7 m=25
